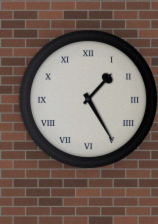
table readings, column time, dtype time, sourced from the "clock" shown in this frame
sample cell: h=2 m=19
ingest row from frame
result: h=1 m=25
